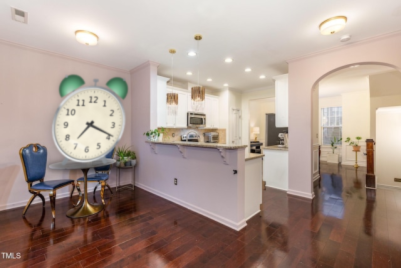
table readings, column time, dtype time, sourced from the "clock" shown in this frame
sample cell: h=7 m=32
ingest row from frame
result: h=7 m=19
